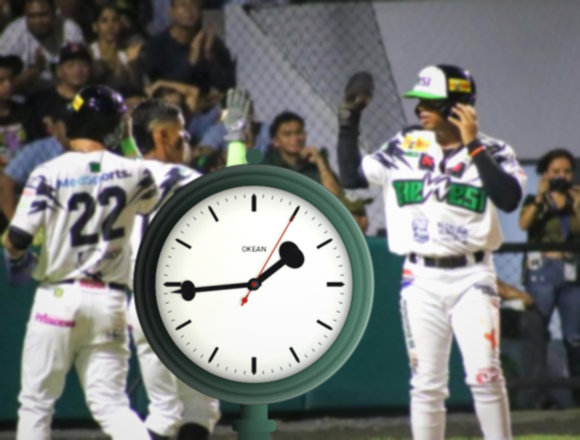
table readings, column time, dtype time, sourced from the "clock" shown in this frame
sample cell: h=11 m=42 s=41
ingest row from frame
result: h=1 m=44 s=5
